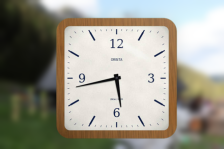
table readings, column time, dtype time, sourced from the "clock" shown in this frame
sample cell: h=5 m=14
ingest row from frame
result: h=5 m=43
